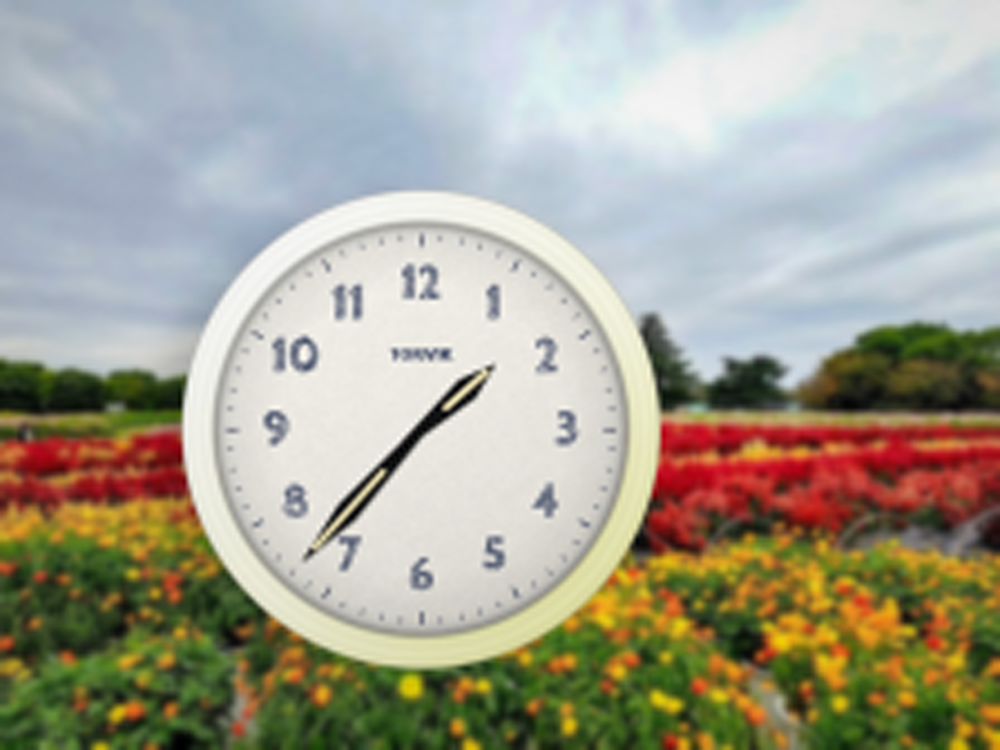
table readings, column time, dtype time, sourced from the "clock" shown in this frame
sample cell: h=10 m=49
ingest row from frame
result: h=1 m=37
